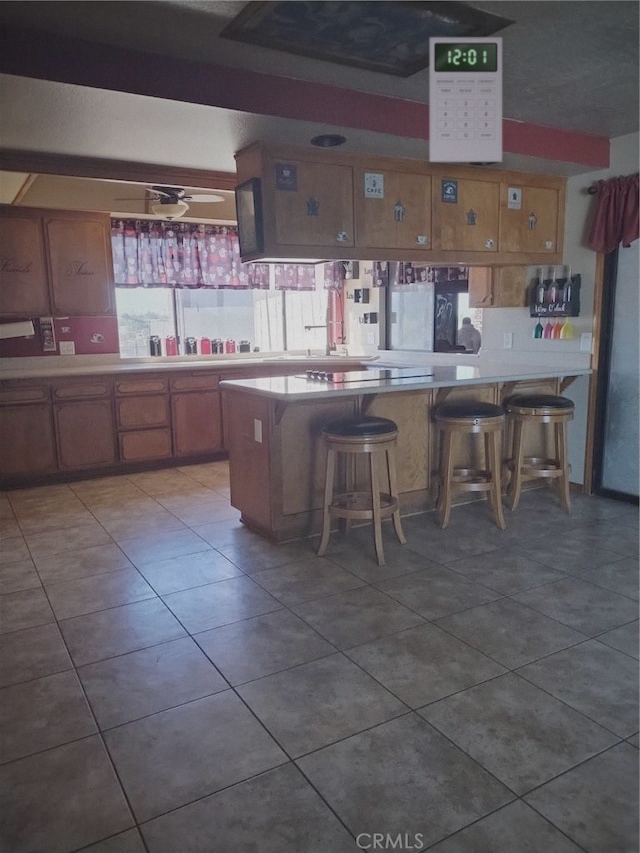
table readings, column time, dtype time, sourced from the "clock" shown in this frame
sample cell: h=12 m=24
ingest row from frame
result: h=12 m=1
